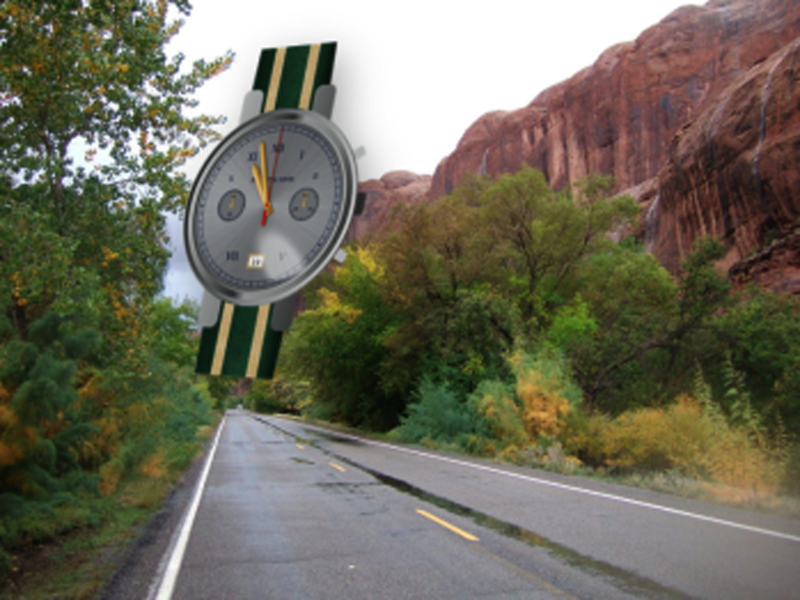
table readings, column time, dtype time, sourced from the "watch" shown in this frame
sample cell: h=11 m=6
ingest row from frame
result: h=10 m=57
